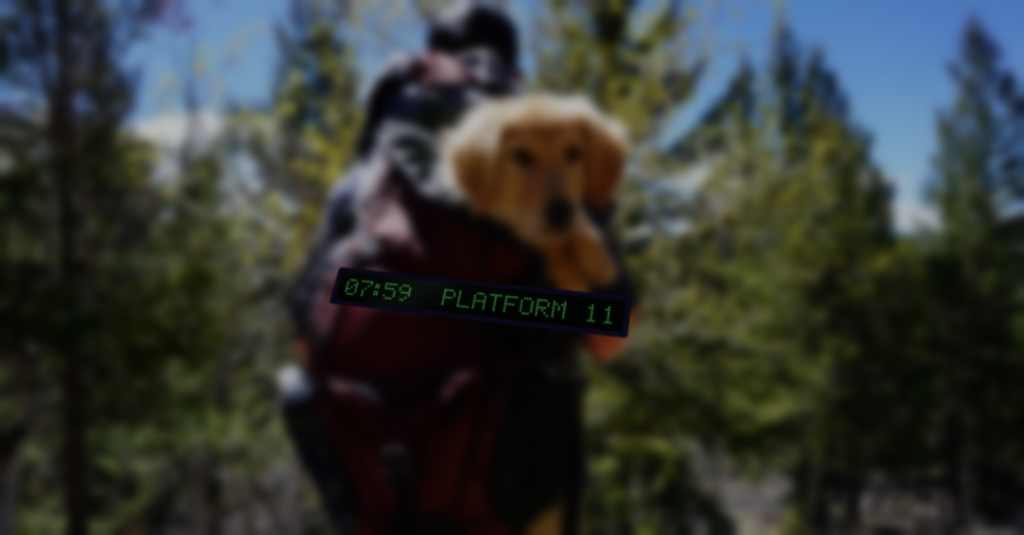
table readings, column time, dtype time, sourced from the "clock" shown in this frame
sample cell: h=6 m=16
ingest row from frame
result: h=7 m=59
